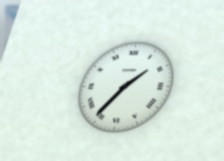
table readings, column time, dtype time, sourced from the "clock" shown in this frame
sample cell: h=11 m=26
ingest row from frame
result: h=1 m=36
